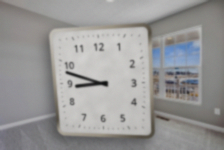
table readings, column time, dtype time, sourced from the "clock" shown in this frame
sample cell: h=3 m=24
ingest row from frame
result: h=8 m=48
